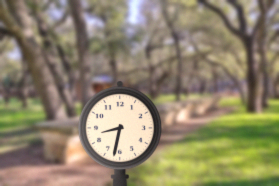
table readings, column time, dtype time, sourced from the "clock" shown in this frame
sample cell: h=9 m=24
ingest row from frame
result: h=8 m=32
